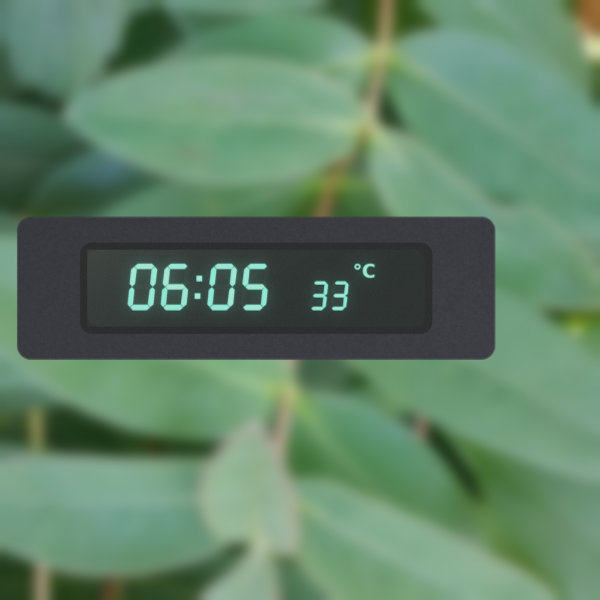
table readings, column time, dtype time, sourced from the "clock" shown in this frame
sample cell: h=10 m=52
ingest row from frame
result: h=6 m=5
